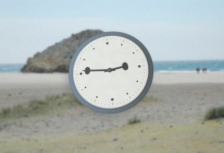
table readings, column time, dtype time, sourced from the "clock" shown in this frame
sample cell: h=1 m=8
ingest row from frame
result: h=2 m=46
